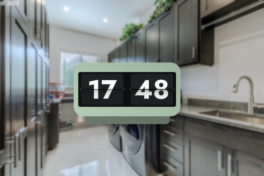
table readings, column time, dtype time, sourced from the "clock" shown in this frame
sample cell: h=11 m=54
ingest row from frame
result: h=17 m=48
